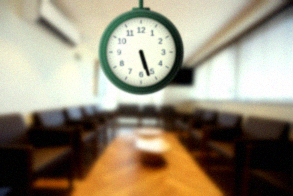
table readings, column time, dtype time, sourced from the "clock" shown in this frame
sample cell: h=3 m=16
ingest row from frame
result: h=5 m=27
